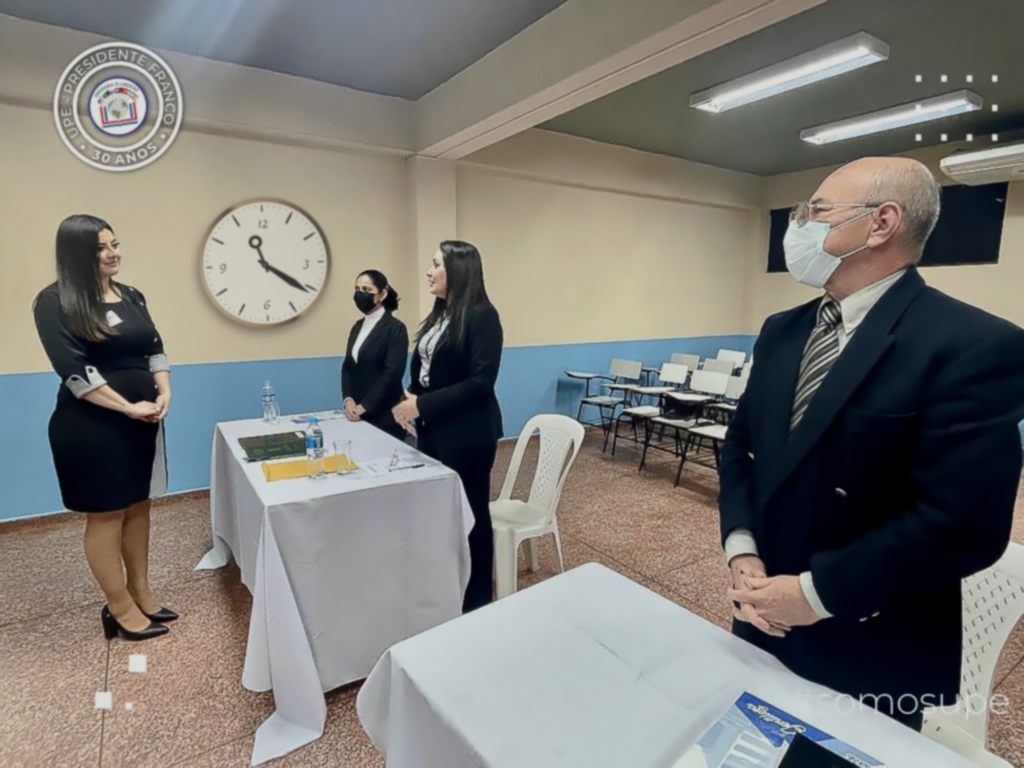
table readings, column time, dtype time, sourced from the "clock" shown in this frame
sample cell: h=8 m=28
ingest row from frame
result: h=11 m=21
